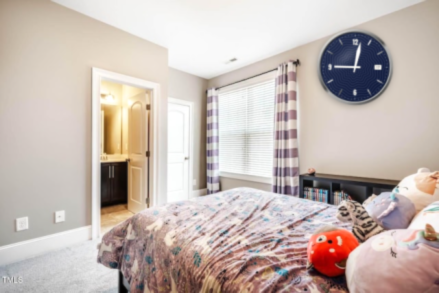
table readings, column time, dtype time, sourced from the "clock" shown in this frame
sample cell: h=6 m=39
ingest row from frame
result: h=9 m=2
